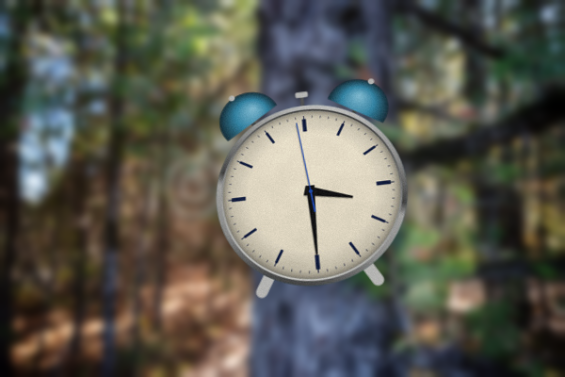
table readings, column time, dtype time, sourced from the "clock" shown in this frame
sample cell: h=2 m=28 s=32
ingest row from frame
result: h=3 m=29 s=59
